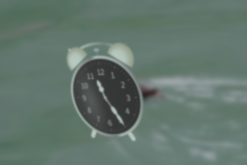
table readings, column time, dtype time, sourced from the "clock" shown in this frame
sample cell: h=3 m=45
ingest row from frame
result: h=11 m=25
